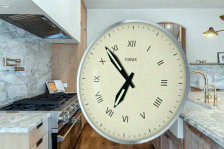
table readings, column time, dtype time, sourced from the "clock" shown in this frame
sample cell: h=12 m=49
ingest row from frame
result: h=6 m=53
